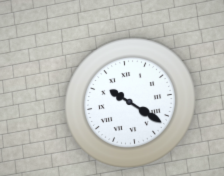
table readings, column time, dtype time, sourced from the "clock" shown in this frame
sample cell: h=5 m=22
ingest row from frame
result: h=10 m=22
